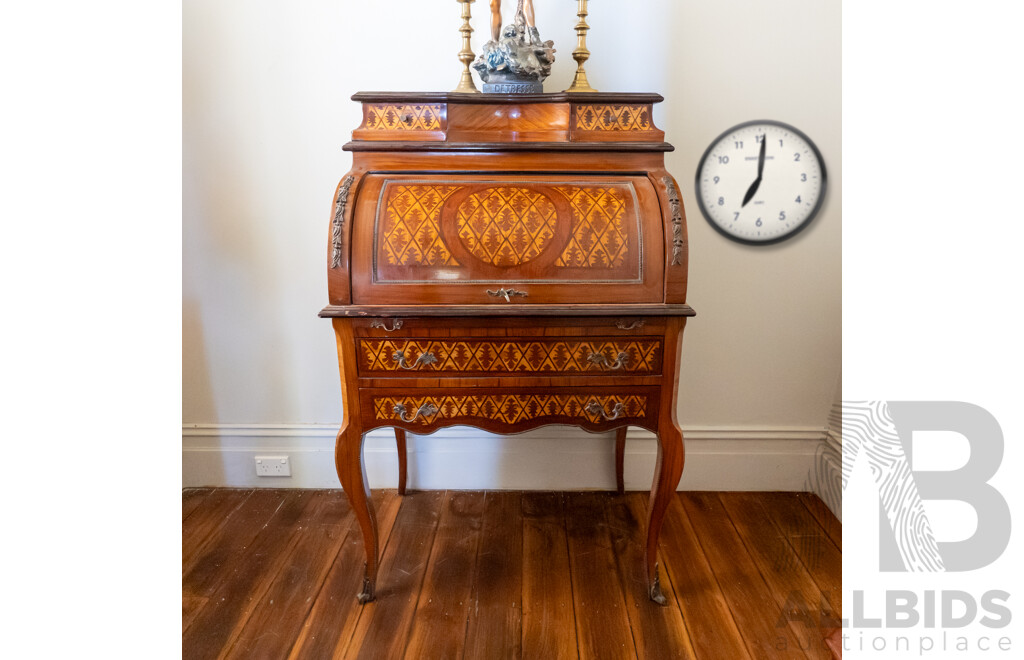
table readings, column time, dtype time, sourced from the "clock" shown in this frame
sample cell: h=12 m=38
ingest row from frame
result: h=7 m=1
